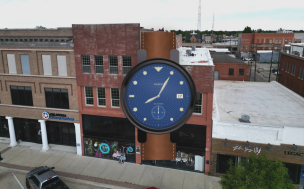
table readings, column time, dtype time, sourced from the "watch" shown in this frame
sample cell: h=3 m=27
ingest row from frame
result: h=8 m=5
